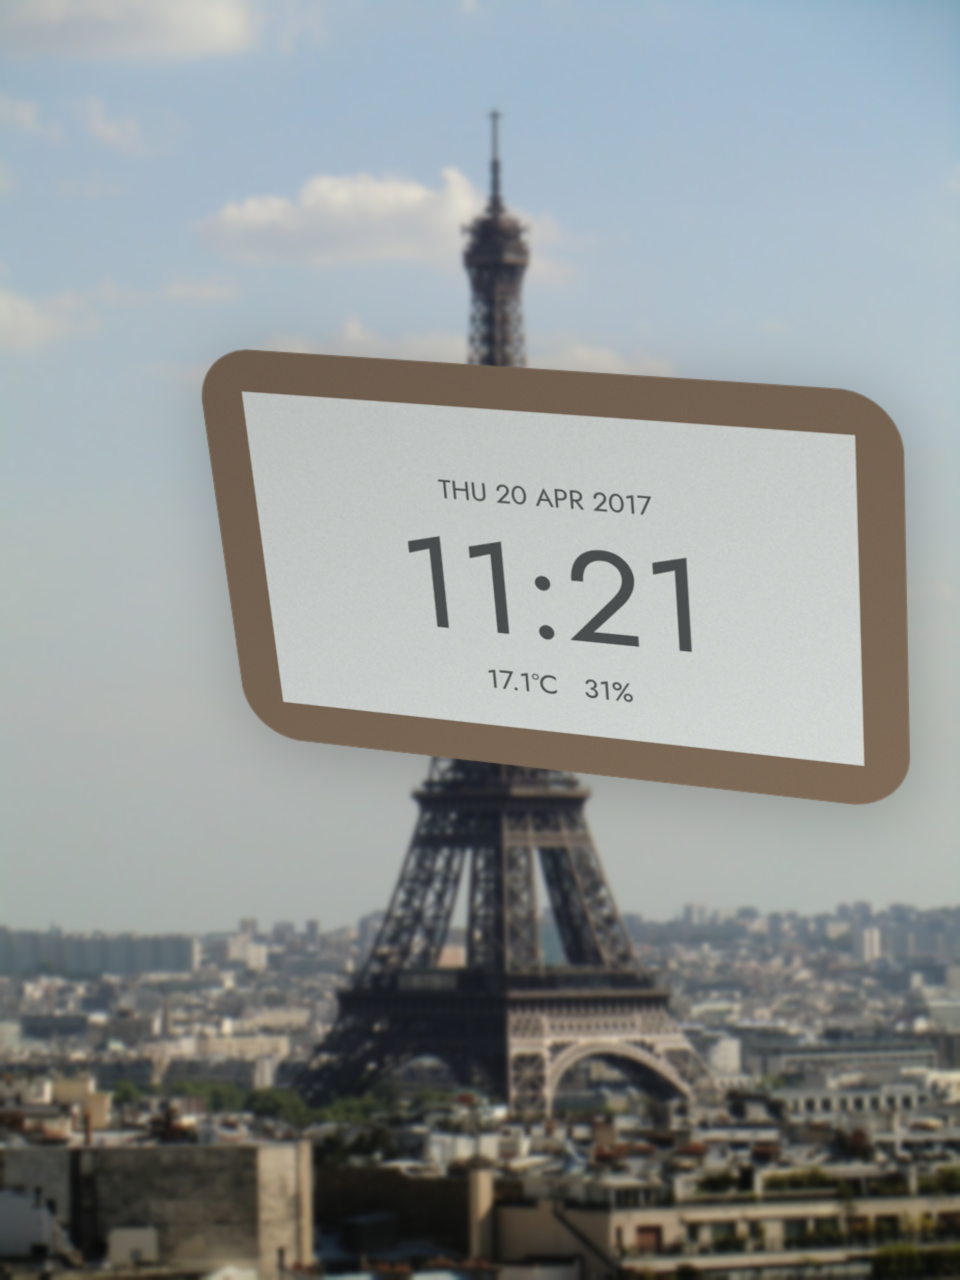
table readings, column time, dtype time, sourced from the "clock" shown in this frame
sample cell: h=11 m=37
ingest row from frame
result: h=11 m=21
